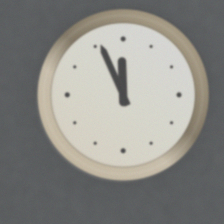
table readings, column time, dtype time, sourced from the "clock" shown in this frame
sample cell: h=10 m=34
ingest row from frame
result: h=11 m=56
